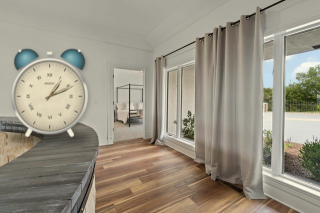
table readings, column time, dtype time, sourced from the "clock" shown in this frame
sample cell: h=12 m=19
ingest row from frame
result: h=1 m=11
